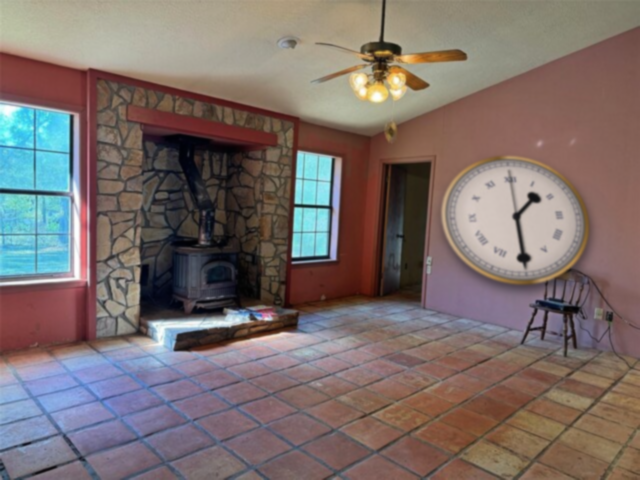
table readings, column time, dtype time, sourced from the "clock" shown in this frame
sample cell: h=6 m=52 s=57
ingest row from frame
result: h=1 m=30 s=0
